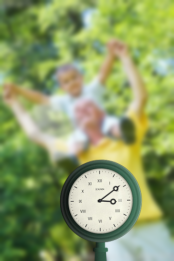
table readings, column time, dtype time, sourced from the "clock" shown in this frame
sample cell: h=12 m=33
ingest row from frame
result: h=3 m=9
